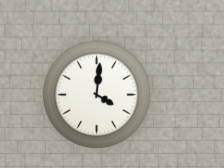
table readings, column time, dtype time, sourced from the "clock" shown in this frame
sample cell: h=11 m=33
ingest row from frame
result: h=4 m=1
